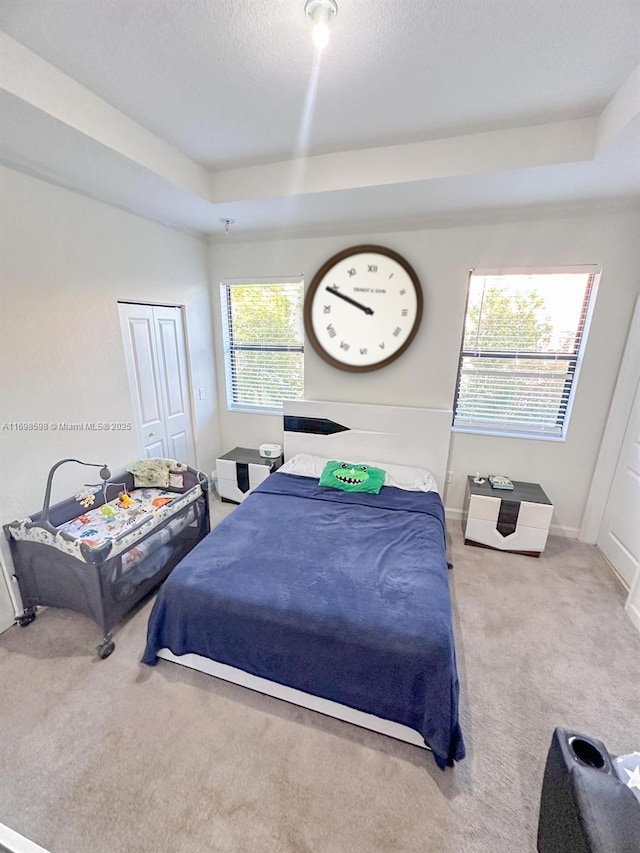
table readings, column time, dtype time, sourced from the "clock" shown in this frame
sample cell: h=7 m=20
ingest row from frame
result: h=9 m=49
